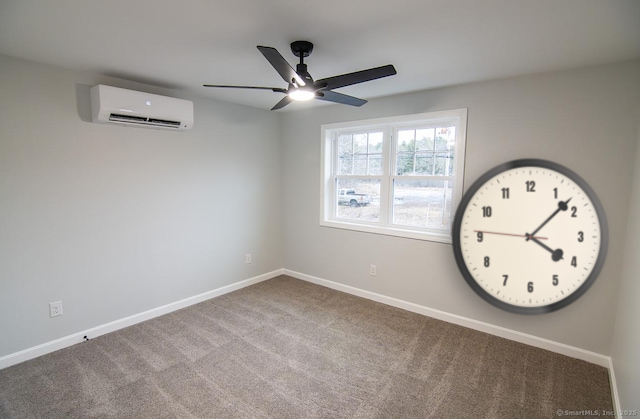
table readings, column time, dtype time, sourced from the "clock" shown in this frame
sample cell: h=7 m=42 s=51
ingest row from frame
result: h=4 m=7 s=46
